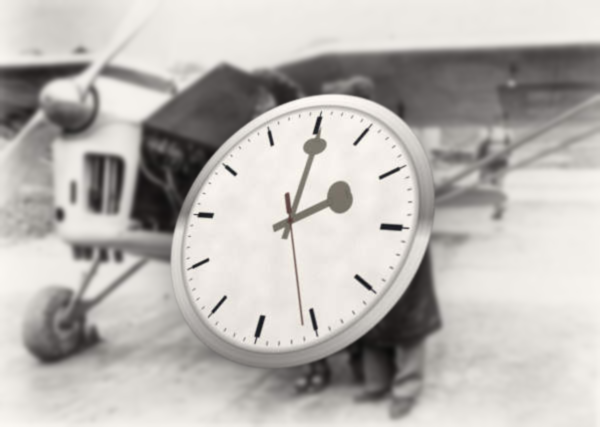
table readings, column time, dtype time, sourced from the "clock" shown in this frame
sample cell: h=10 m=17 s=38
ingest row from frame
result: h=2 m=0 s=26
